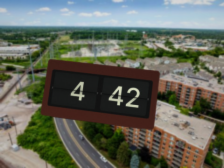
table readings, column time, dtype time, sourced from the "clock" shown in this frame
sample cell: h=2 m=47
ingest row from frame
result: h=4 m=42
